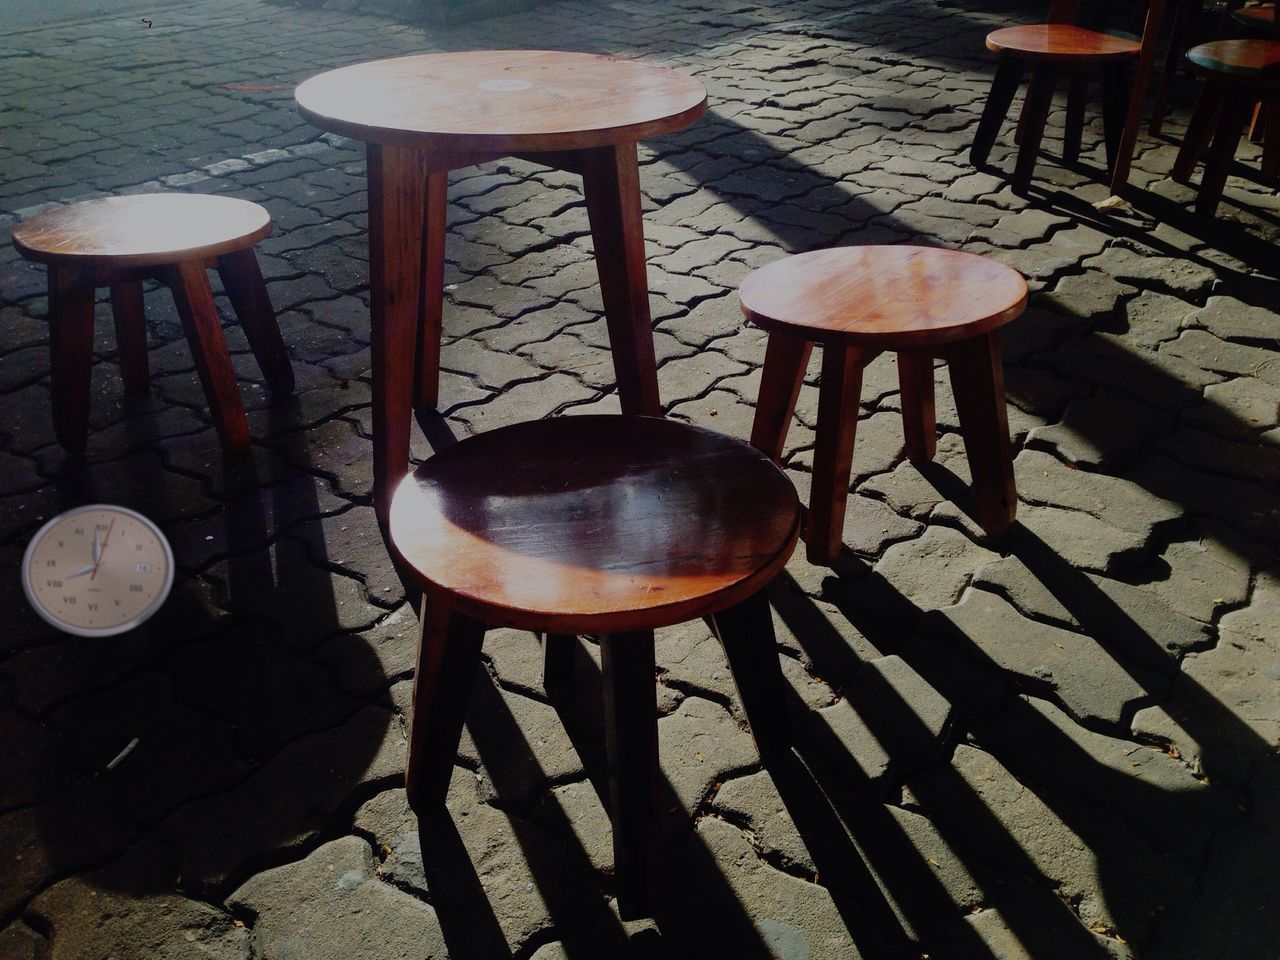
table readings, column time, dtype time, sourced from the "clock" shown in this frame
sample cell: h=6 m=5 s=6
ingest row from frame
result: h=7 m=59 s=2
